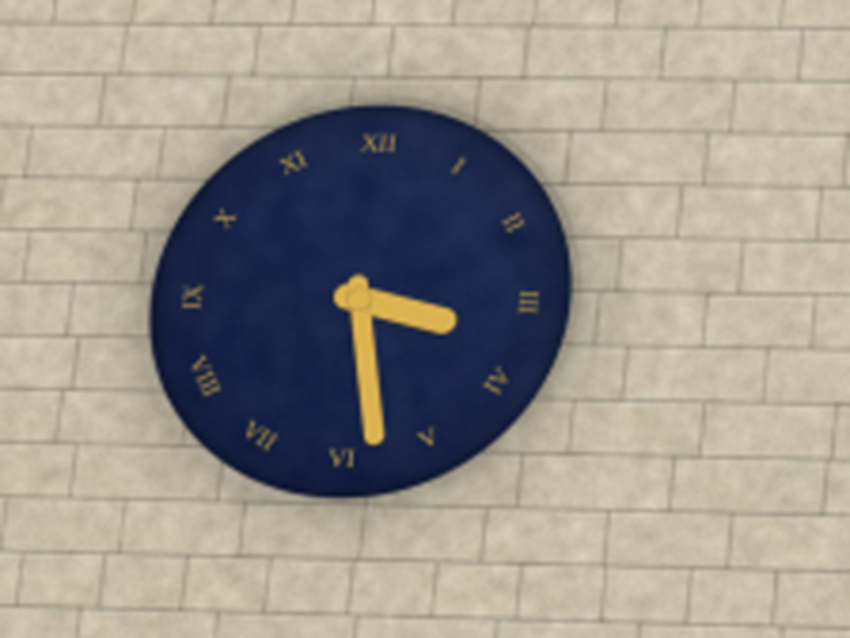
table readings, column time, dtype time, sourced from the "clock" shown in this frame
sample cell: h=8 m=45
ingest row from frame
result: h=3 m=28
